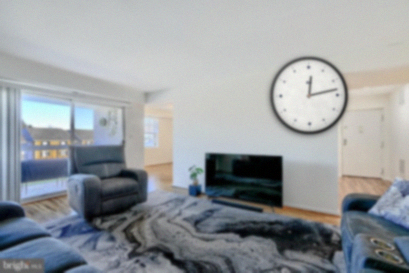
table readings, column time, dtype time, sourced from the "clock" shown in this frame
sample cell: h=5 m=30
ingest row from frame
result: h=12 m=13
